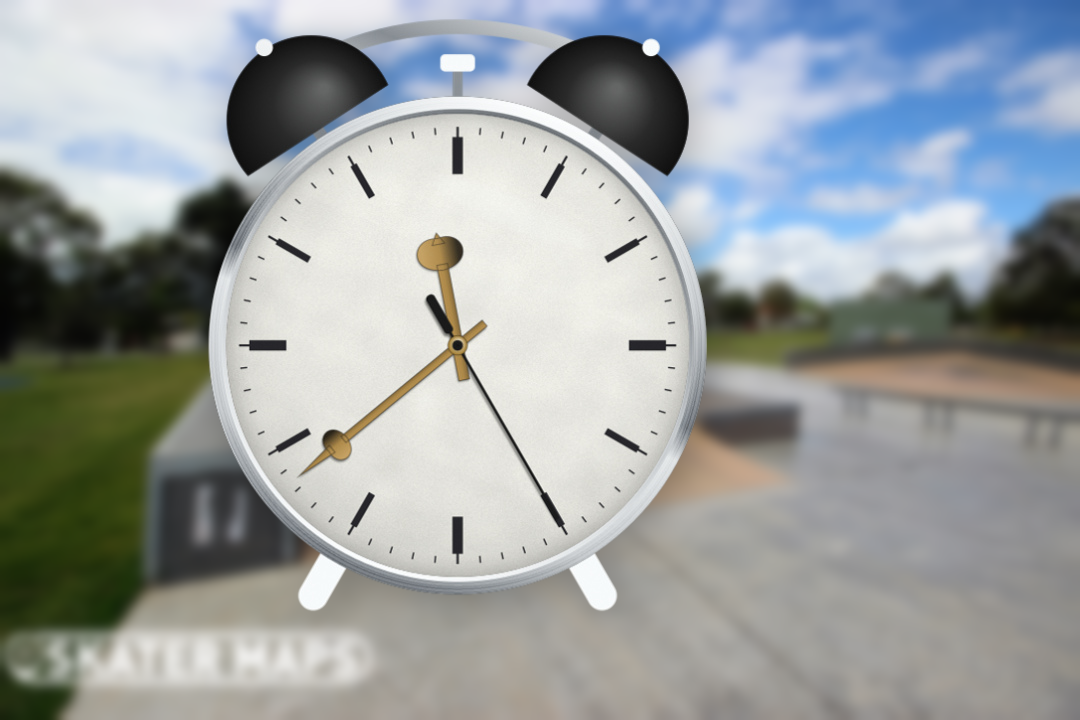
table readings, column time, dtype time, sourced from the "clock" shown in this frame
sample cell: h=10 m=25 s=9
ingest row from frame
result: h=11 m=38 s=25
